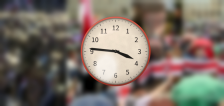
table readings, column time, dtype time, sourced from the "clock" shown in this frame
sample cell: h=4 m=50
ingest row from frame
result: h=3 m=46
